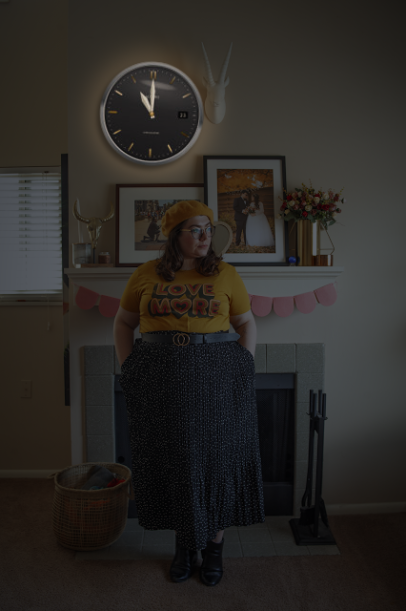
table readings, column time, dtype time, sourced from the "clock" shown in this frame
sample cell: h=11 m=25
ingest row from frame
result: h=11 m=0
